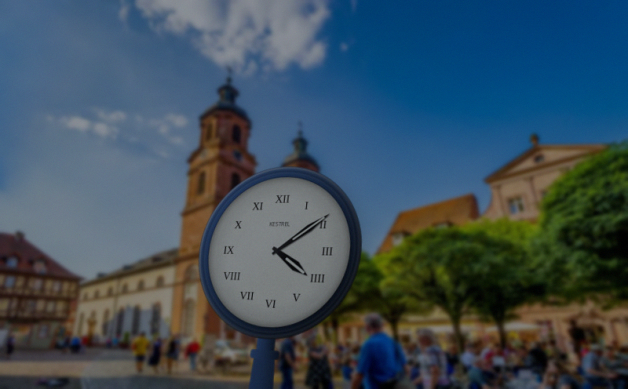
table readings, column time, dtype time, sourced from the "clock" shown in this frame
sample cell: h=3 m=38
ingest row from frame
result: h=4 m=9
